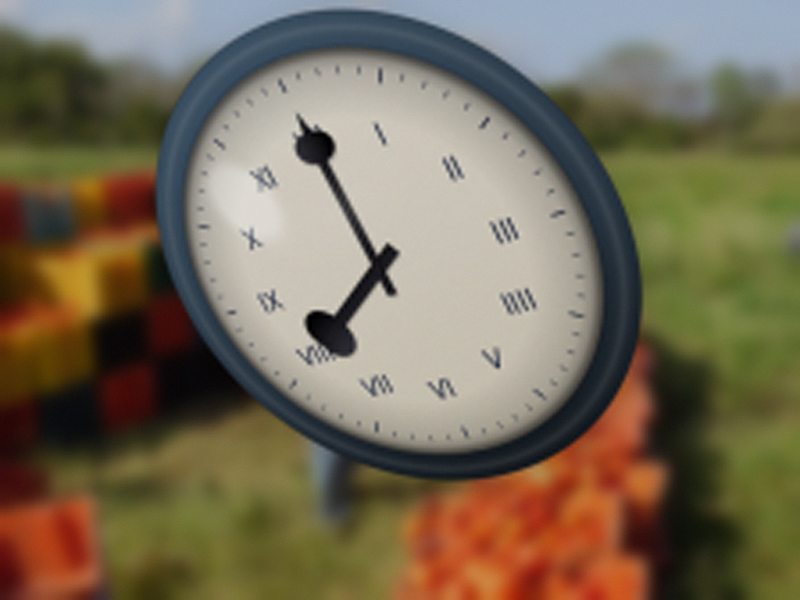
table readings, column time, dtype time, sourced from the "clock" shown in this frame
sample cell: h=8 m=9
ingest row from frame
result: h=8 m=0
